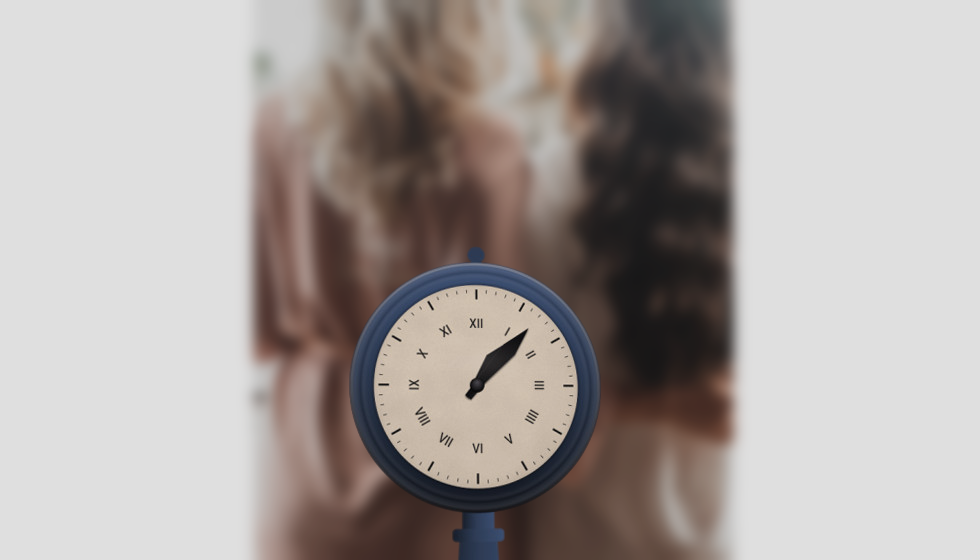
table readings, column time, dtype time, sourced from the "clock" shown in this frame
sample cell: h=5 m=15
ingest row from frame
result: h=1 m=7
